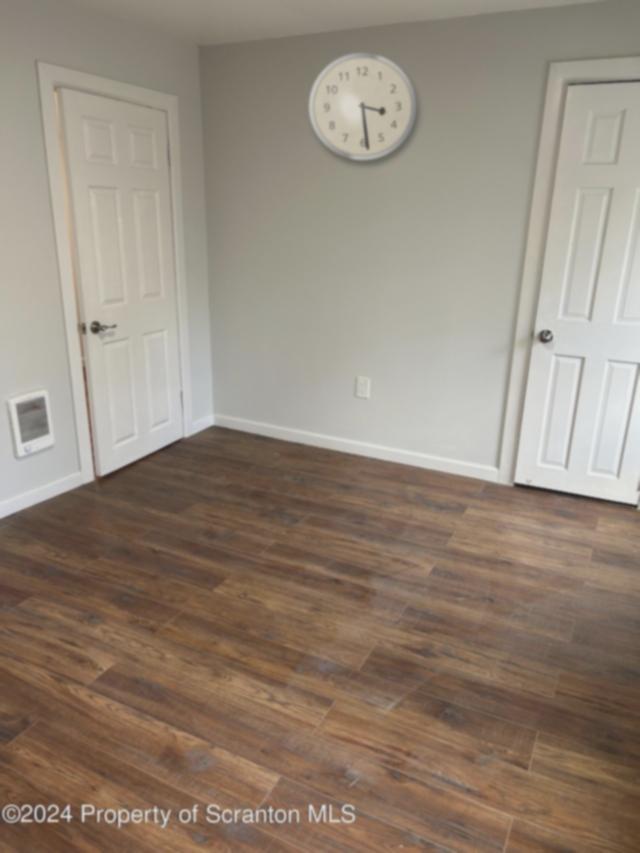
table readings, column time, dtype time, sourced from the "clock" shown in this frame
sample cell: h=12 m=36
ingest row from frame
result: h=3 m=29
